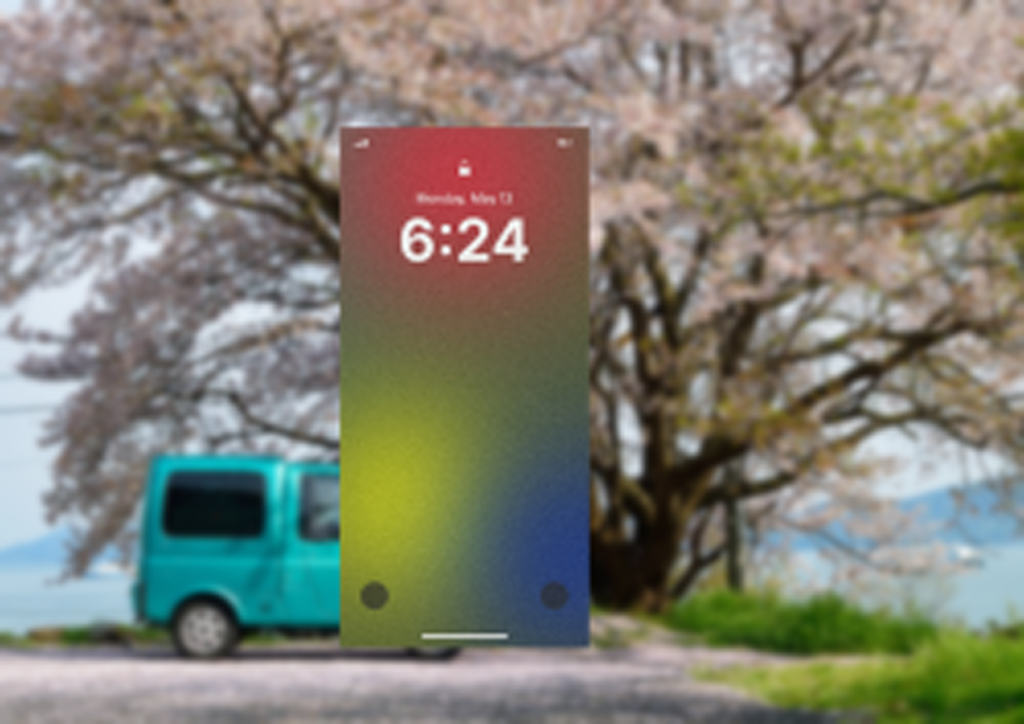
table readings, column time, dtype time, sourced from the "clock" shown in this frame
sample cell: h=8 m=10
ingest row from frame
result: h=6 m=24
